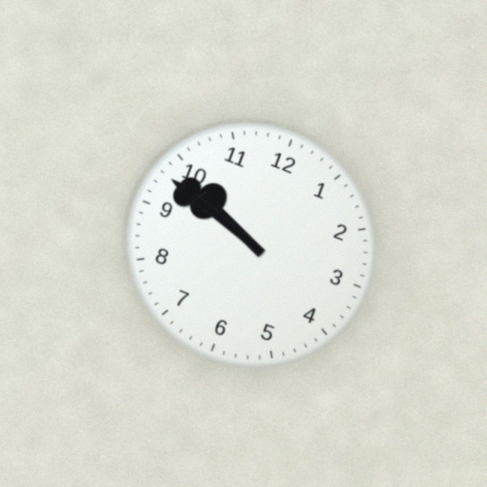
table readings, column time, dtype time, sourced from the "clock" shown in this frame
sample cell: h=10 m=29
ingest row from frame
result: h=9 m=48
